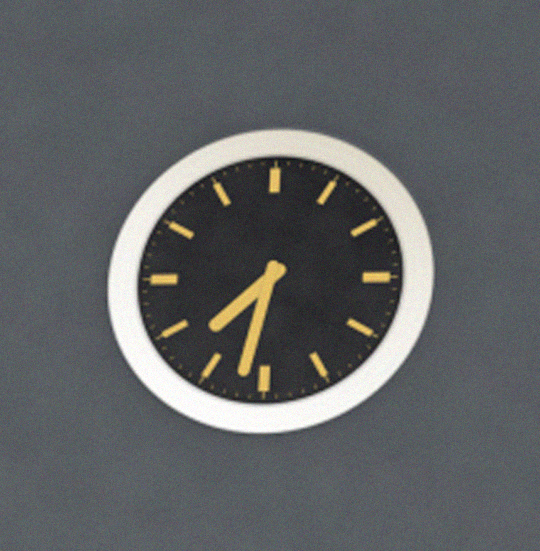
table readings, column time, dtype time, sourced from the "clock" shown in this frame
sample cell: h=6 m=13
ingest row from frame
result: h=7 m=32
